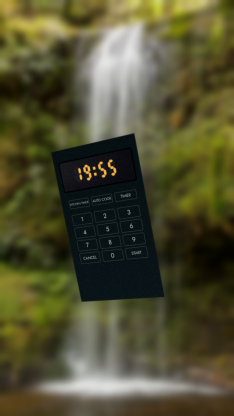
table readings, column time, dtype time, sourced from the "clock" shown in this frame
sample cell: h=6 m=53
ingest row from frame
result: h=19 m=55
